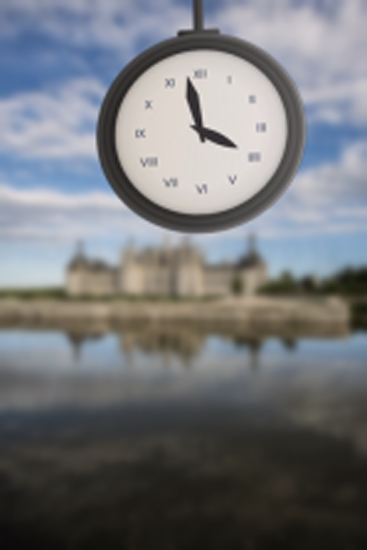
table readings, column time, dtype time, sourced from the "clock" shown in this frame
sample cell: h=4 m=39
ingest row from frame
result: h=3 m=58
